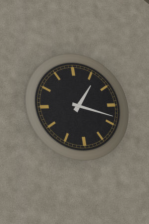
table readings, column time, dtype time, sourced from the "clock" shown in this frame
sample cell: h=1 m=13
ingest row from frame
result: h=1 m=18
